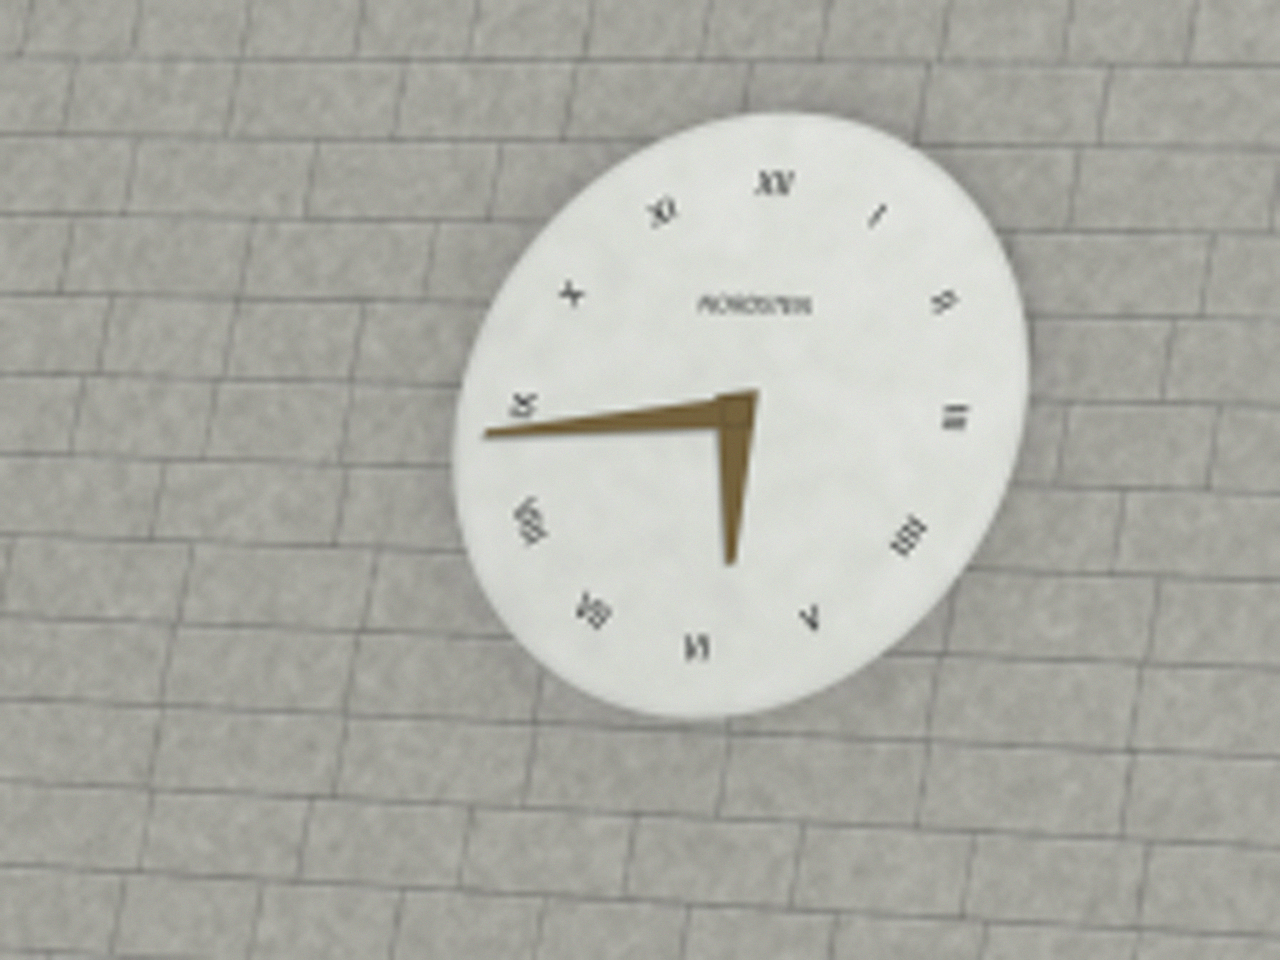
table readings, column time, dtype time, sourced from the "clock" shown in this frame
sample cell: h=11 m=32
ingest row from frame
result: h=5 m=44
